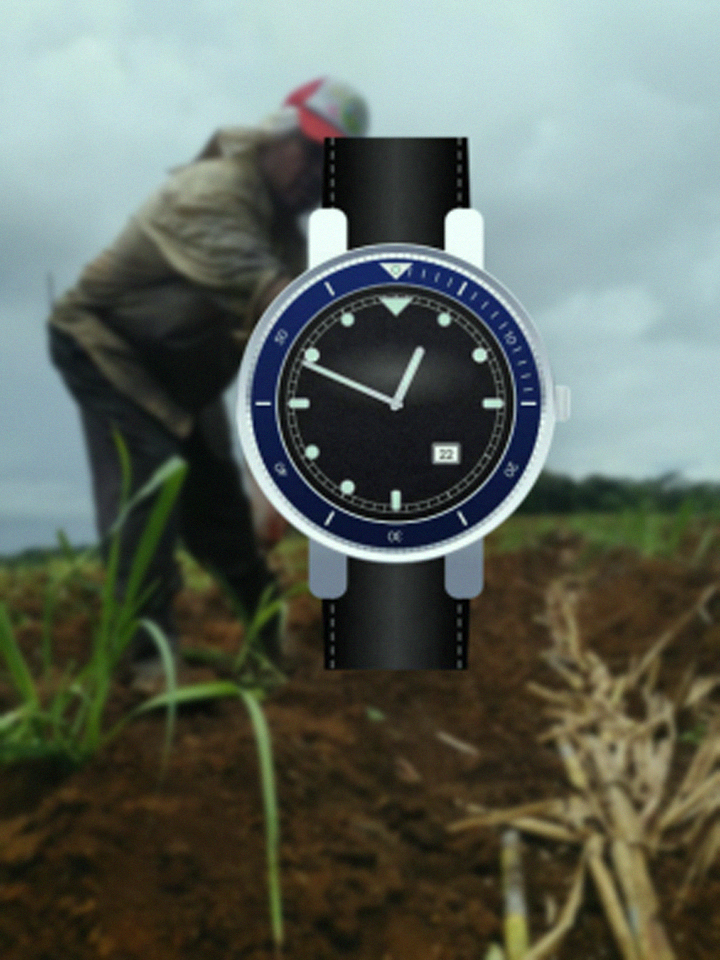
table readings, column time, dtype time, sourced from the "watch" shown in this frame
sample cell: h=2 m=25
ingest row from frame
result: h=12 m=49
